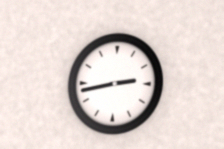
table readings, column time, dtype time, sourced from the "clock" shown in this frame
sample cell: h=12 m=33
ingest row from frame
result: h=2 m=43
